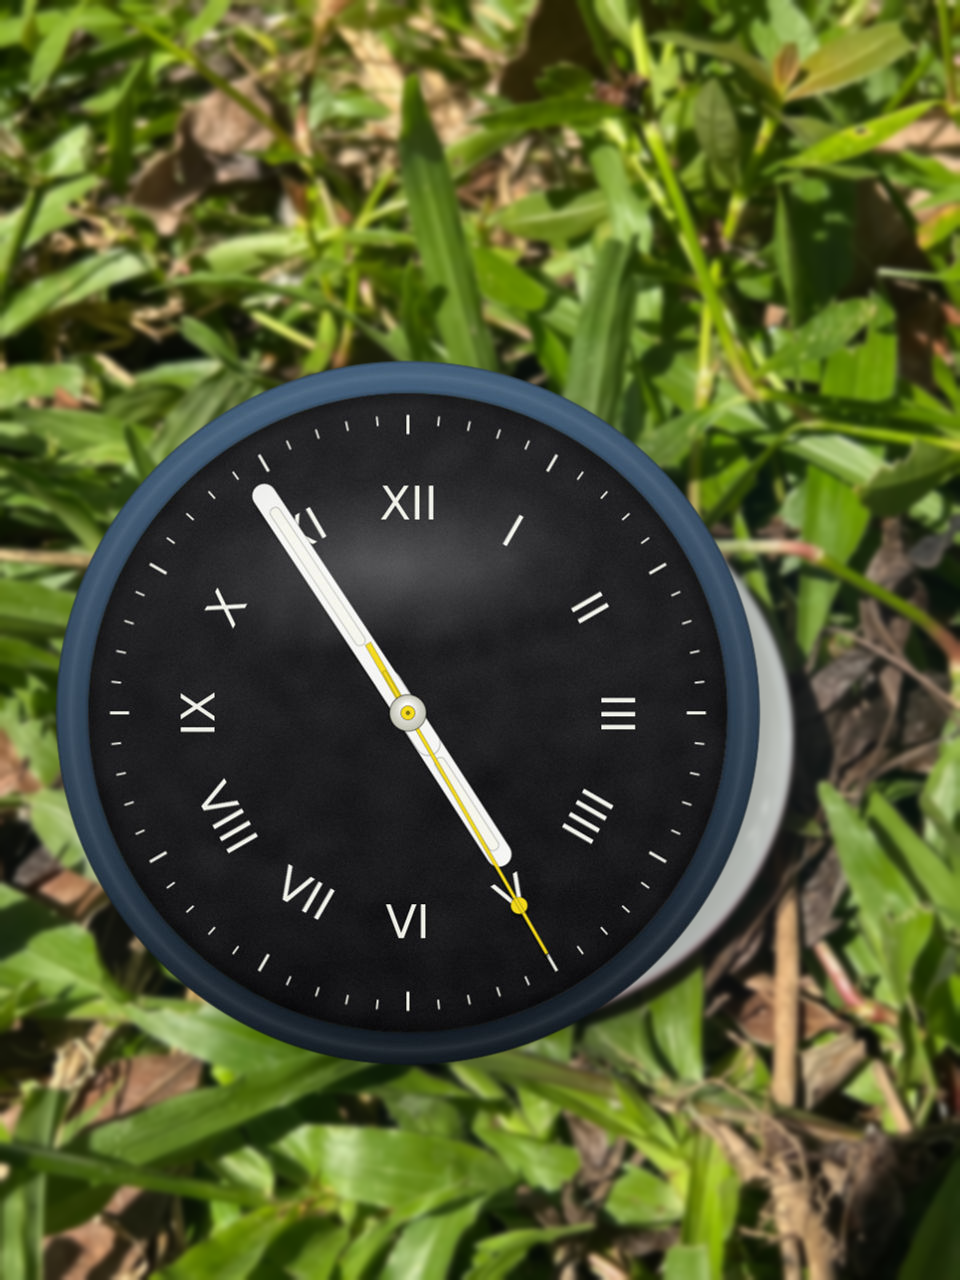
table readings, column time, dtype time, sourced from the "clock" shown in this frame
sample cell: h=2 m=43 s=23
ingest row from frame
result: h=4 m=54 s=25
